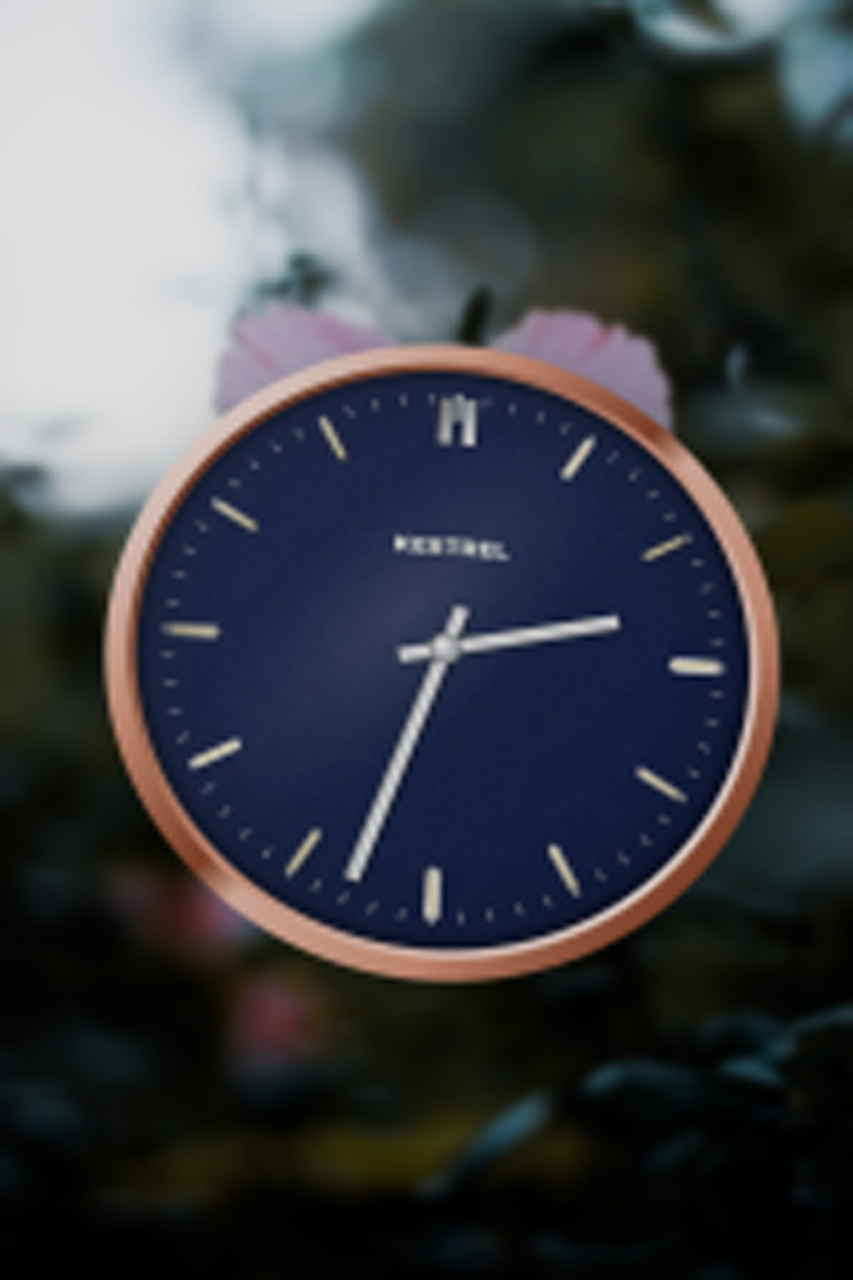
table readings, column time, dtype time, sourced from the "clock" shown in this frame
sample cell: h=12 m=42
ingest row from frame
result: h=2 m=33
